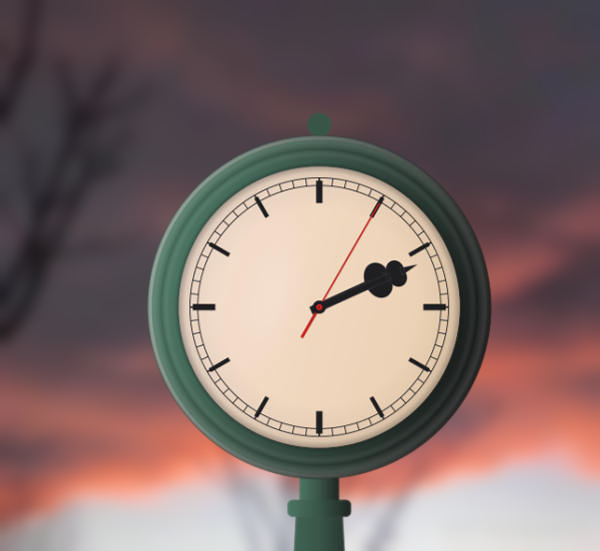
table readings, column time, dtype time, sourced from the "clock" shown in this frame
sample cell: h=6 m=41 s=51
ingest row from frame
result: h=2 m=11 s=5
